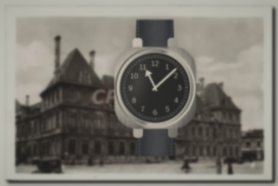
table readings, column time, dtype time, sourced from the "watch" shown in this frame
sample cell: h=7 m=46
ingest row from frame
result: h=11 m=8
